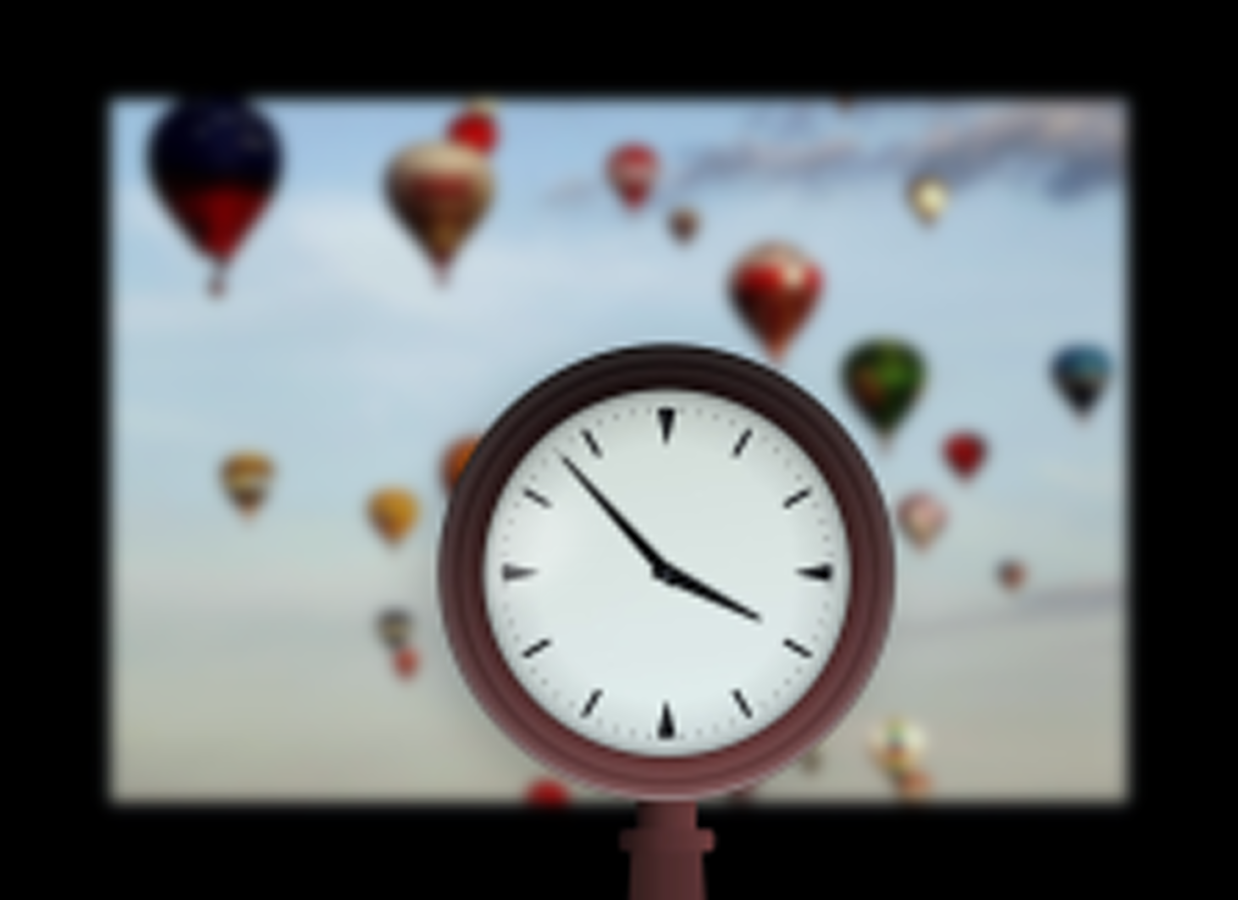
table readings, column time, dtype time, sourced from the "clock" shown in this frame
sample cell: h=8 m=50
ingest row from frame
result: h=3 m=53
